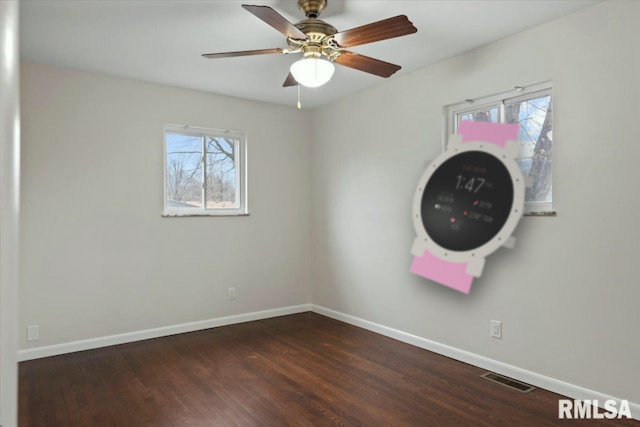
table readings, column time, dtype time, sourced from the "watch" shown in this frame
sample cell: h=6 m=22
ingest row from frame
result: h=1 m=47
